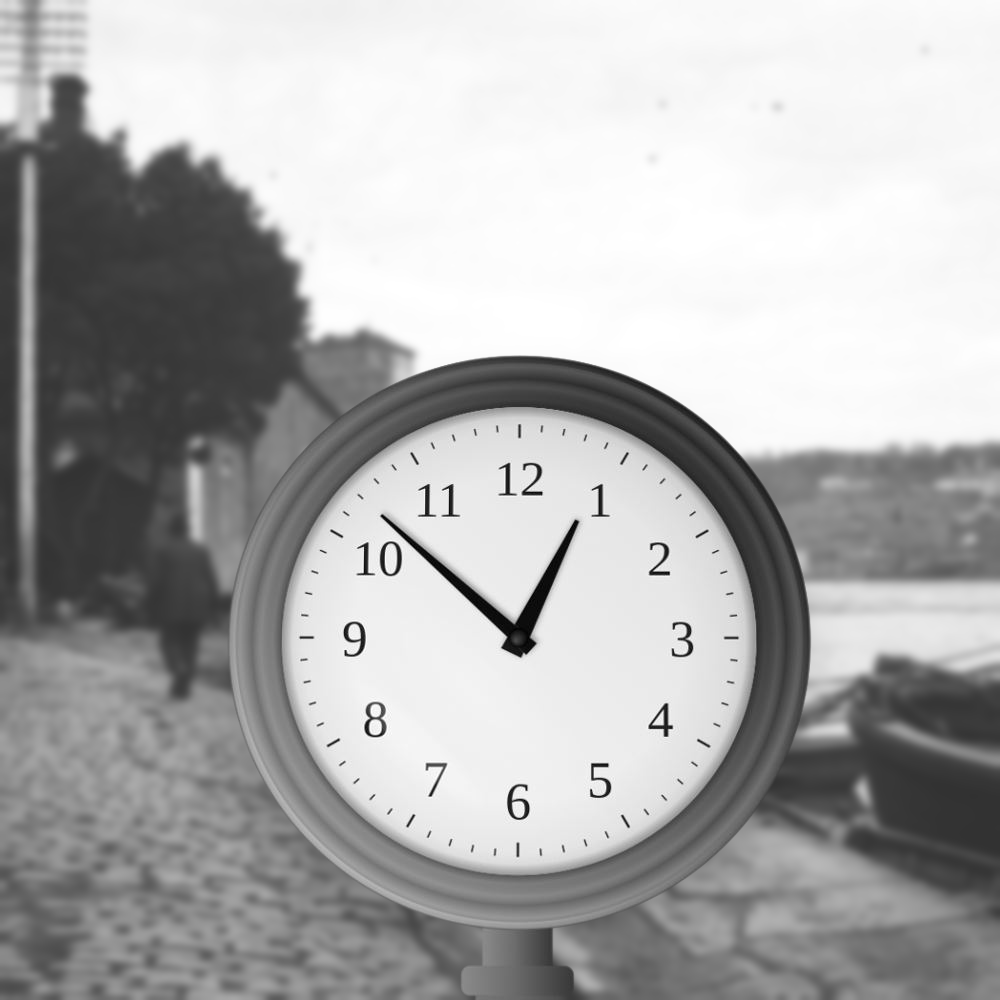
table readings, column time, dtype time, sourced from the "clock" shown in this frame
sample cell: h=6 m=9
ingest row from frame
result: h=12 m=52
